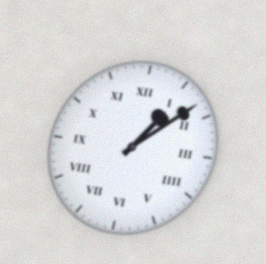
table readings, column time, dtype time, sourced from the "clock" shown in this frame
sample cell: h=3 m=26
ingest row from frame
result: h=1 m=8
